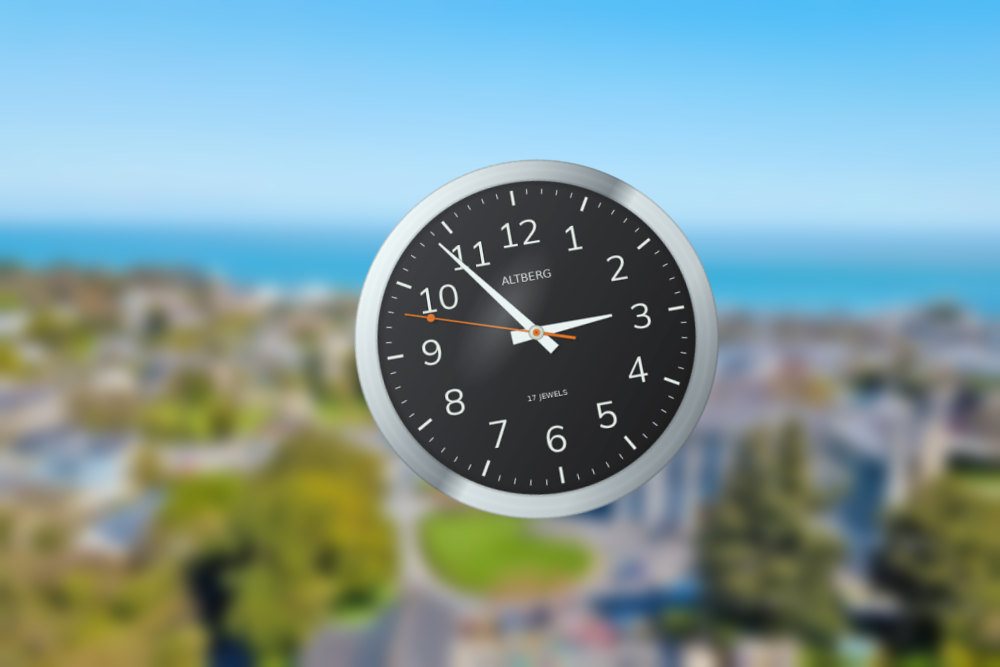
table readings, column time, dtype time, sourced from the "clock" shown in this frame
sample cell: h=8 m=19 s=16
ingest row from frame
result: h=2 m=53 s=48
